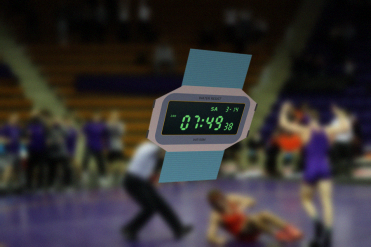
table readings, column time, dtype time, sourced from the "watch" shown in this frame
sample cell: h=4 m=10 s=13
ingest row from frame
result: h=7 m=49 s=38
